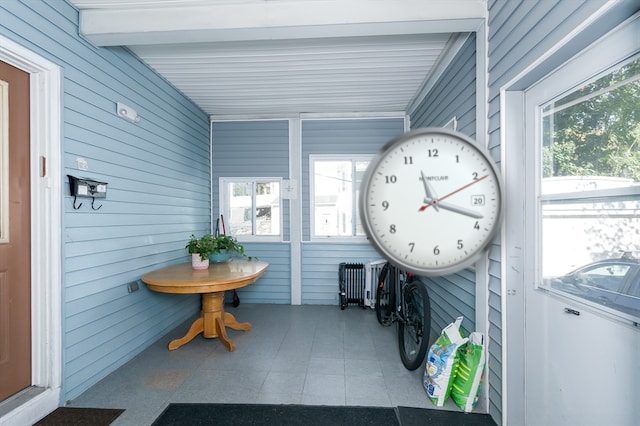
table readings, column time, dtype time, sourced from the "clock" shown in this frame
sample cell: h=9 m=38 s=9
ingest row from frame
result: h=11 m=18 s=11
